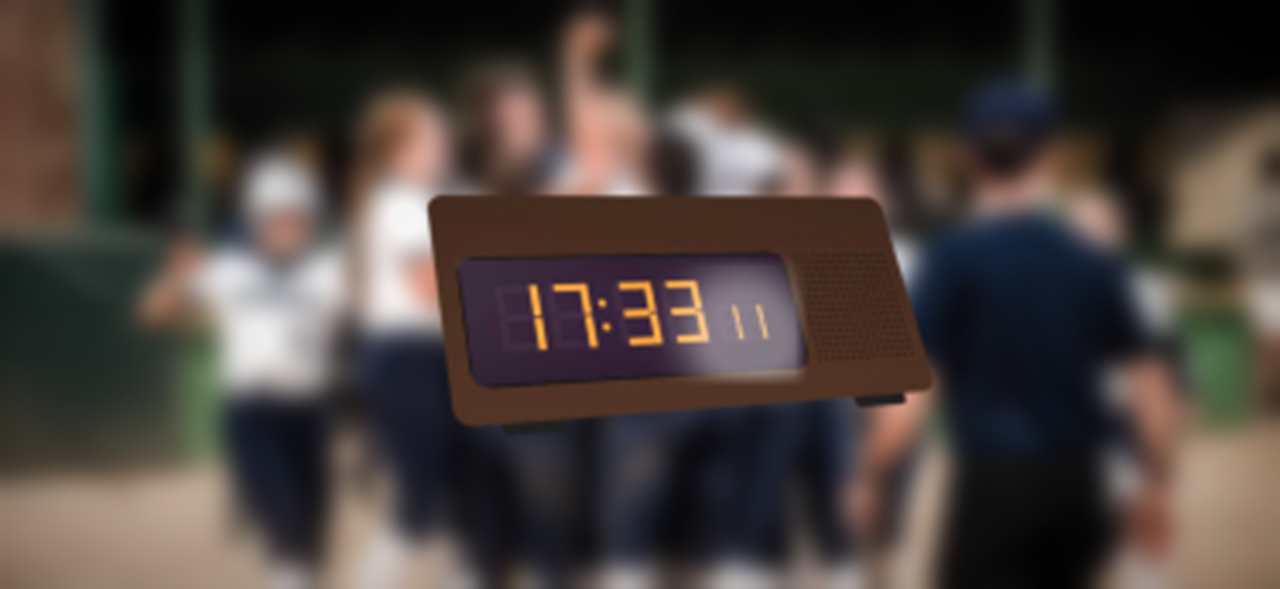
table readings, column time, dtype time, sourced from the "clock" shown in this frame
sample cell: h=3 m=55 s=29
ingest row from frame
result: h=17 m=33 s=11
